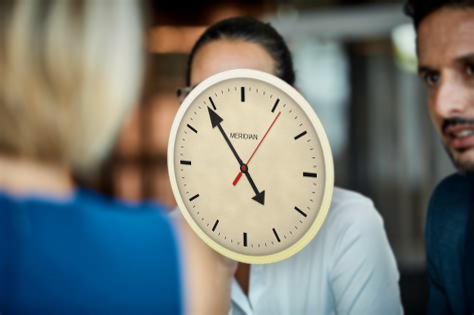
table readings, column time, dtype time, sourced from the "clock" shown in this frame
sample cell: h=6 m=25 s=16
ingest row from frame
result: h=4 m=54 s=6
